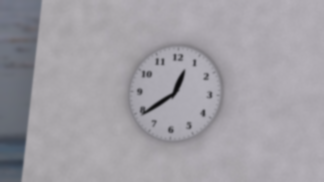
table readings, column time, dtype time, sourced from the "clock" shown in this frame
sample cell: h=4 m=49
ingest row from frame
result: h=12 m=39
